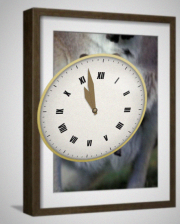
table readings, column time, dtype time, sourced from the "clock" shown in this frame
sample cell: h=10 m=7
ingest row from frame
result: h=10 m=57
